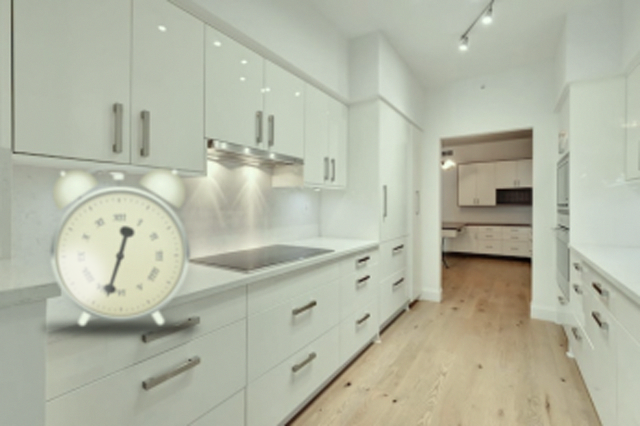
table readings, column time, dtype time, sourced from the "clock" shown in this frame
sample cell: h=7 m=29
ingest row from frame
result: h=12 m=33
